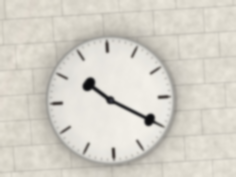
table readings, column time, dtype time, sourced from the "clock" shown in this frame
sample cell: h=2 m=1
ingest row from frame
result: h=10 m=20
